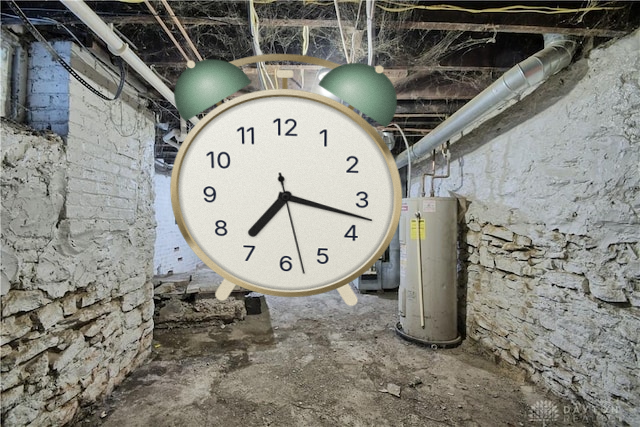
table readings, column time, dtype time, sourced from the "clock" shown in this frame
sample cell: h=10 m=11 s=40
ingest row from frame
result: h=7 m=17 s=28
